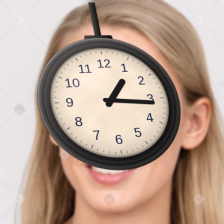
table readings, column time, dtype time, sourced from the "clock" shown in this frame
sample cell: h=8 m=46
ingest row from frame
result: h=1 m=16
